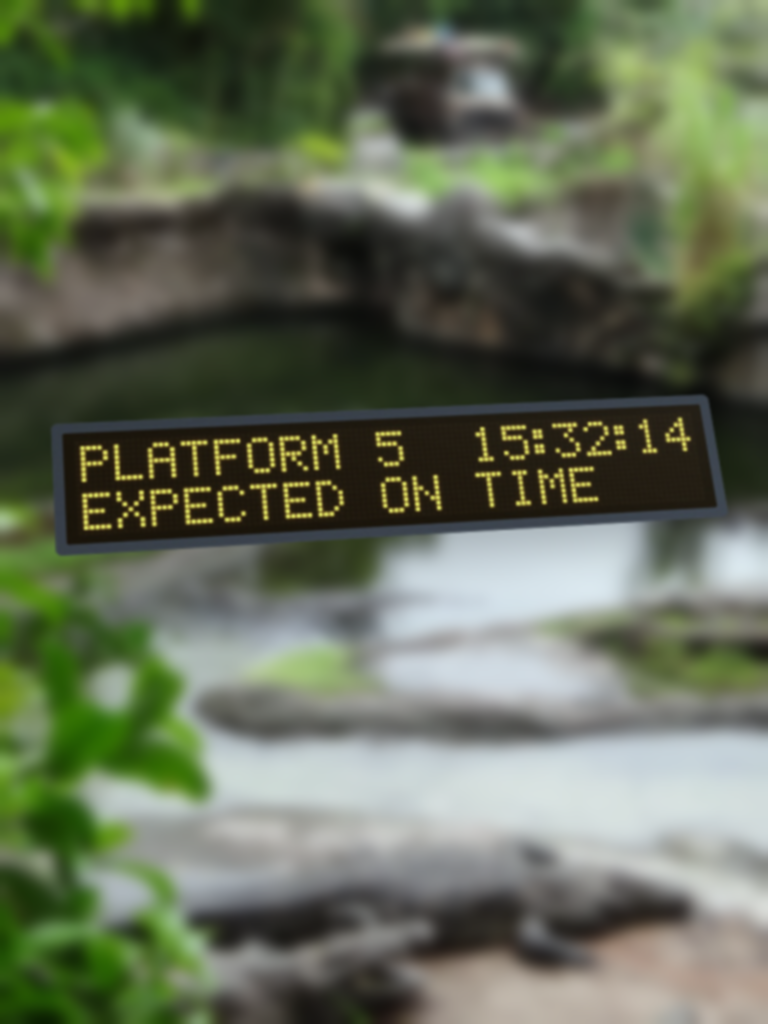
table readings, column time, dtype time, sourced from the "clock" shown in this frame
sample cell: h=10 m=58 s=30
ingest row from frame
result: h=15 m=32 s=14
